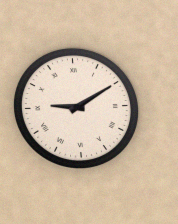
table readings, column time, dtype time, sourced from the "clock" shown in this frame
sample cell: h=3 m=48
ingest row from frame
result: h=9 m=10
